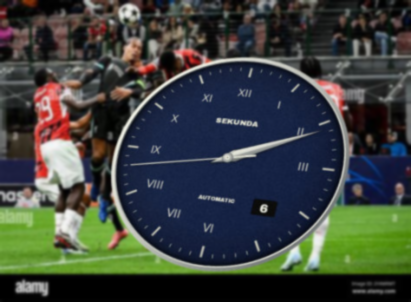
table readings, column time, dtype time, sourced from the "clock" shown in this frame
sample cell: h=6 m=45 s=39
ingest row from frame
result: h=2 m=10 s=43
